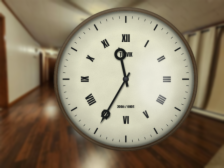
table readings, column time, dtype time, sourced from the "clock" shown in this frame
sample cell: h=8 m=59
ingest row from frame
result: h=11 m=35
